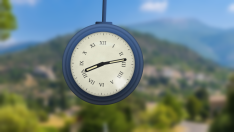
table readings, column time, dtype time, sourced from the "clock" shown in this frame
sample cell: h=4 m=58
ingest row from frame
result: h=8 m=13
